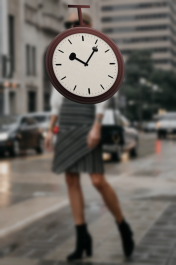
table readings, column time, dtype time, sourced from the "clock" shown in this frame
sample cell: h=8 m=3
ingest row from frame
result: h=10 m=6
